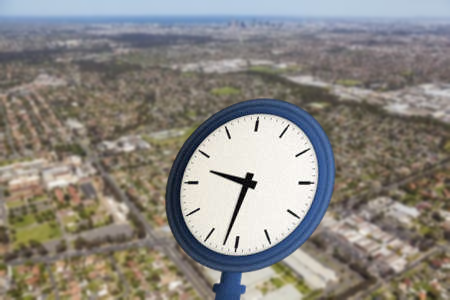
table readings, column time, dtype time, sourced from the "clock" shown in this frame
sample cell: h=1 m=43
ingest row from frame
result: h=9 m=32
